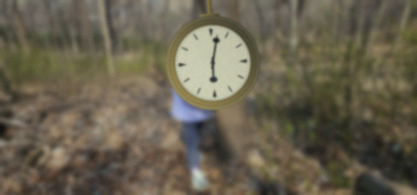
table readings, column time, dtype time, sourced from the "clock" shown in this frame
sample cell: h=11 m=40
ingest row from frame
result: h=6 m=2
